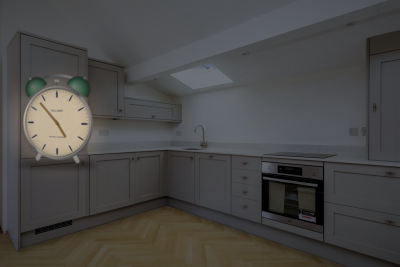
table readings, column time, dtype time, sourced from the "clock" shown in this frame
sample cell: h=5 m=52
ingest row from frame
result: h=4 m=53
